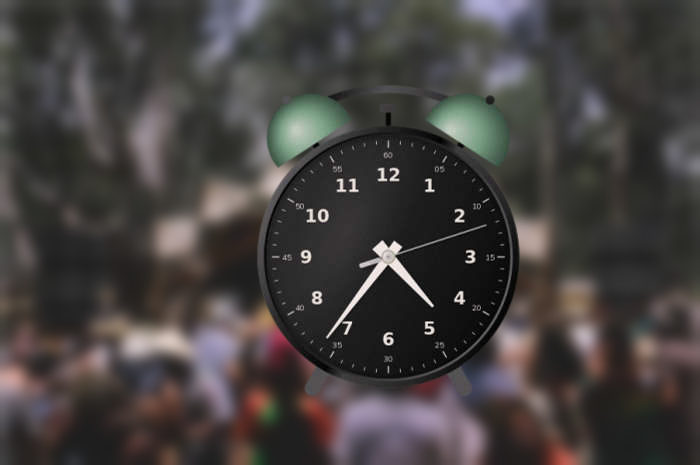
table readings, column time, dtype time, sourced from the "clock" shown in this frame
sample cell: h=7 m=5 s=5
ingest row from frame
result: h=4 m=36 s=12
